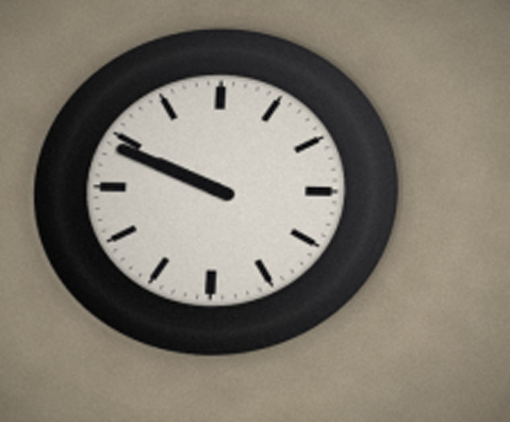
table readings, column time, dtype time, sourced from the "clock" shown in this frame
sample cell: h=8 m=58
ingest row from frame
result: h=9 m=49
